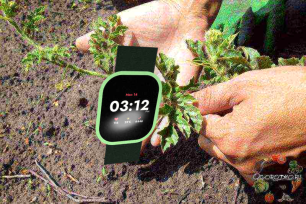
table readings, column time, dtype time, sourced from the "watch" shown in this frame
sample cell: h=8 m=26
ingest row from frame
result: h=3 m=12
